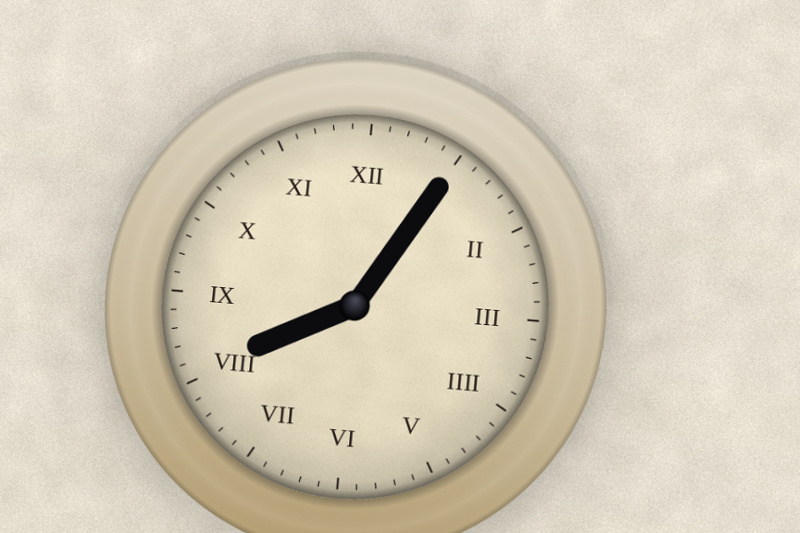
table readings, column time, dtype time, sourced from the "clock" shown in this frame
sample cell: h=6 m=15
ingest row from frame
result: h=8 m=5
